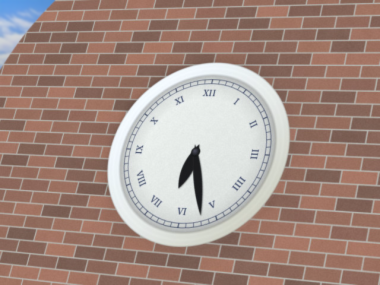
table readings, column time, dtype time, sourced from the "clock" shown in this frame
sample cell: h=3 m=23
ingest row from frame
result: h=6 m=27
